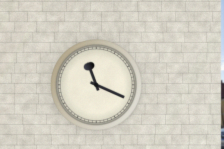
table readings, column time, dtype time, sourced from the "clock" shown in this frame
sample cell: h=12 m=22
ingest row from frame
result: h=11 m=19
